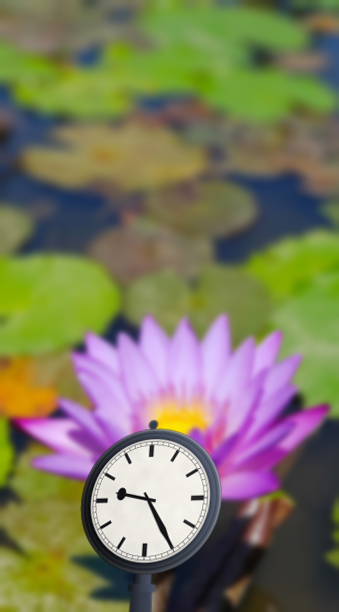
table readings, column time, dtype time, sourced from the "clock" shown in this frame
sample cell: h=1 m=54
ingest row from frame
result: h=9 m=25
